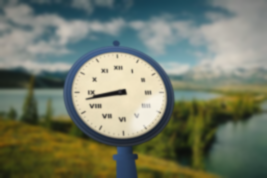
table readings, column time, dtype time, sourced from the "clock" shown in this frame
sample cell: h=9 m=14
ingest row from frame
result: h=8 m=43
